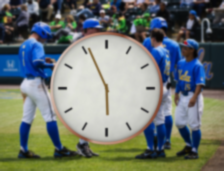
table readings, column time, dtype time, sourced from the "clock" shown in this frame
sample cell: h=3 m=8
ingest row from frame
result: h=5 m=56
